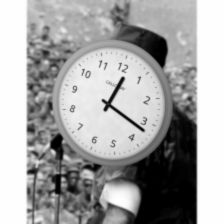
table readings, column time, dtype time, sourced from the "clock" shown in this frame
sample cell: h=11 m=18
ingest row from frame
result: h=12 m=17
